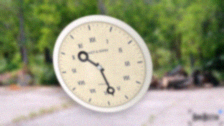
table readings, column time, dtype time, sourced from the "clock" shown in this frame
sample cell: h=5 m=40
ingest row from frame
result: h=10 m=28
